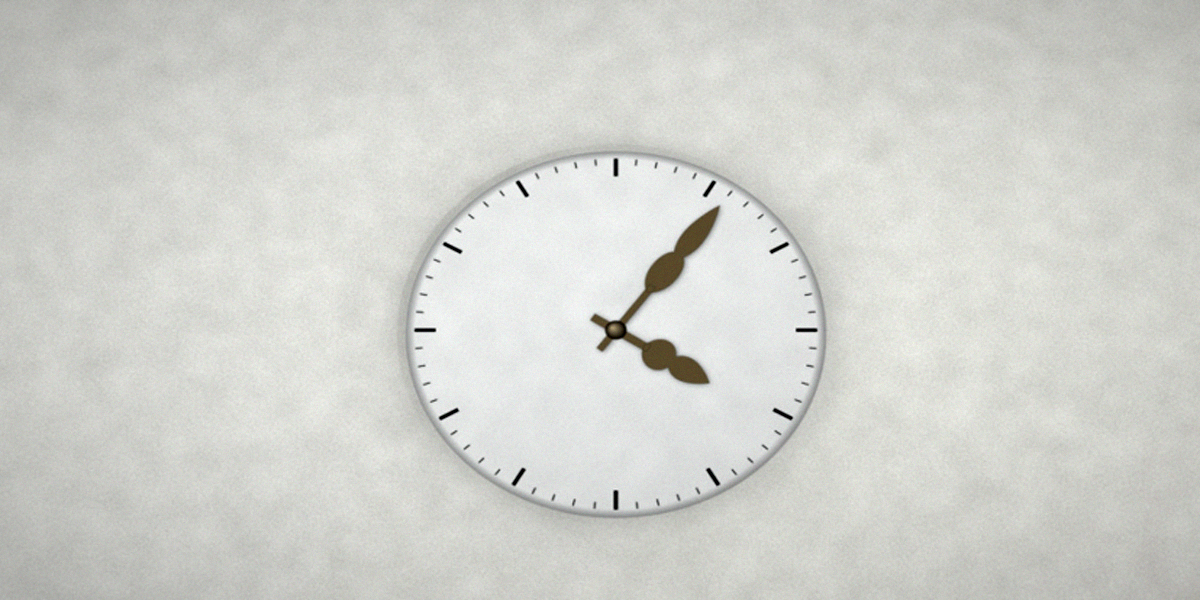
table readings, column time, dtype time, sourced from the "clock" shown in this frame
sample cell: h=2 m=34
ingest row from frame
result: h=4 m=6
